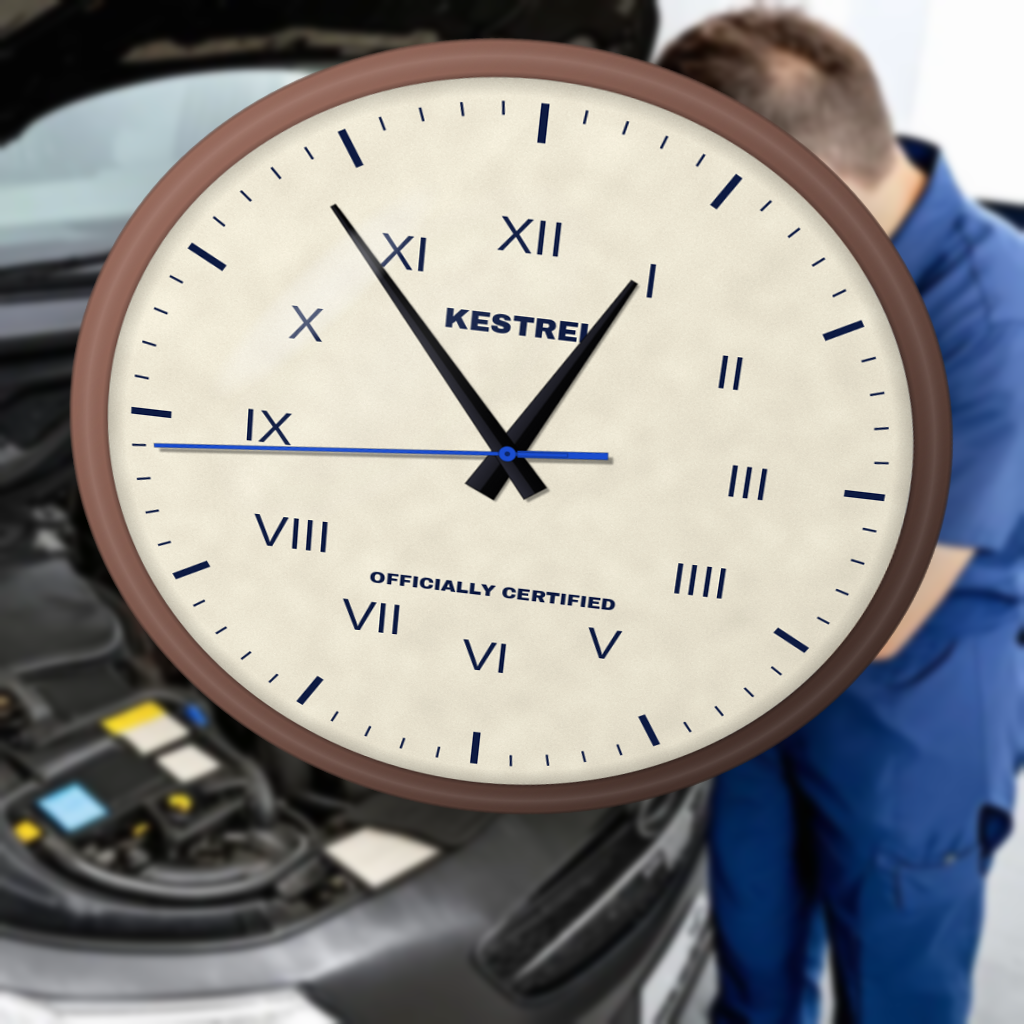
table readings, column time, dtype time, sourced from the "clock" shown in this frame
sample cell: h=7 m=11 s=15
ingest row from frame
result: h=12 m=53 s=44
